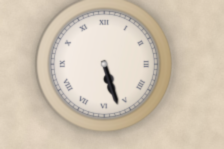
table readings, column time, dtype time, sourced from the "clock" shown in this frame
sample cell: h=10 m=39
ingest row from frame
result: h=5 m=27
